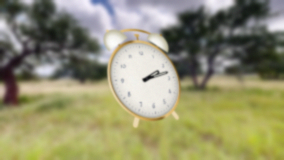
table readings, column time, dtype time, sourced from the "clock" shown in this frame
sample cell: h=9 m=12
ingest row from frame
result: h=2 m=13
